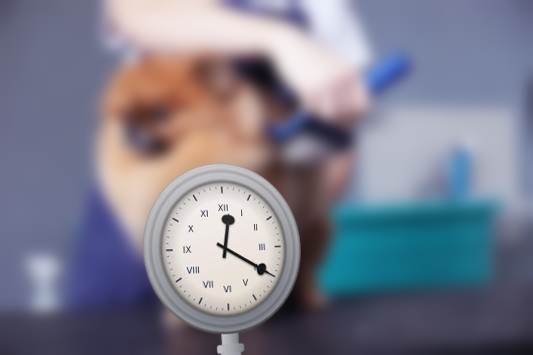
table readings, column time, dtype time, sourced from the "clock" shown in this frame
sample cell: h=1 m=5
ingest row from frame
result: h=12 m=20
